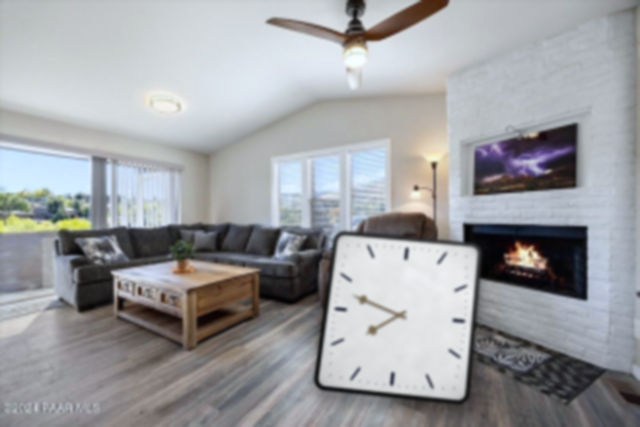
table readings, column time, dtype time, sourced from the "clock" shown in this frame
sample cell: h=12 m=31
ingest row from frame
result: h=7 m=48
